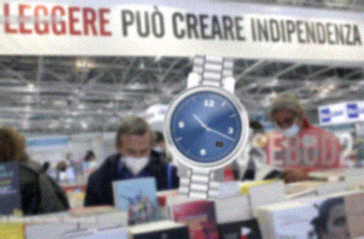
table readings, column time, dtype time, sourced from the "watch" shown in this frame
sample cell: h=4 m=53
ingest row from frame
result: h=10 m=18
